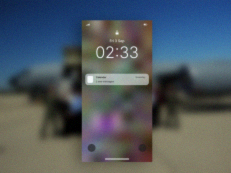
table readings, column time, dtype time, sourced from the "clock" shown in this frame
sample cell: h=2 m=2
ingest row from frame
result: h=2 m=33
